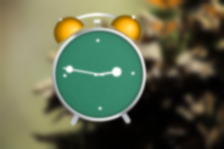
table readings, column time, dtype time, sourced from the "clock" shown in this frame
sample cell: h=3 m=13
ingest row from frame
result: h=2 m=47
